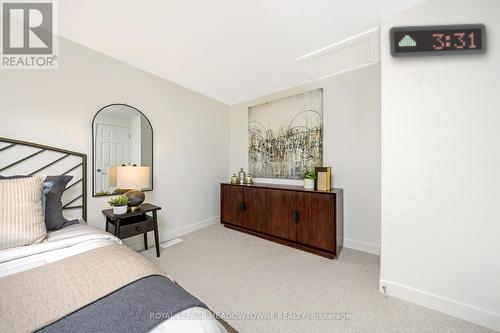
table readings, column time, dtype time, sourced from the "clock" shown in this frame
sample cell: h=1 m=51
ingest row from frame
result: h=3 m=31
